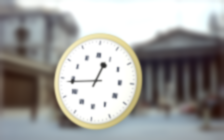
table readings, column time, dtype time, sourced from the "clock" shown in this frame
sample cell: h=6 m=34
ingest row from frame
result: h=12 m=44
